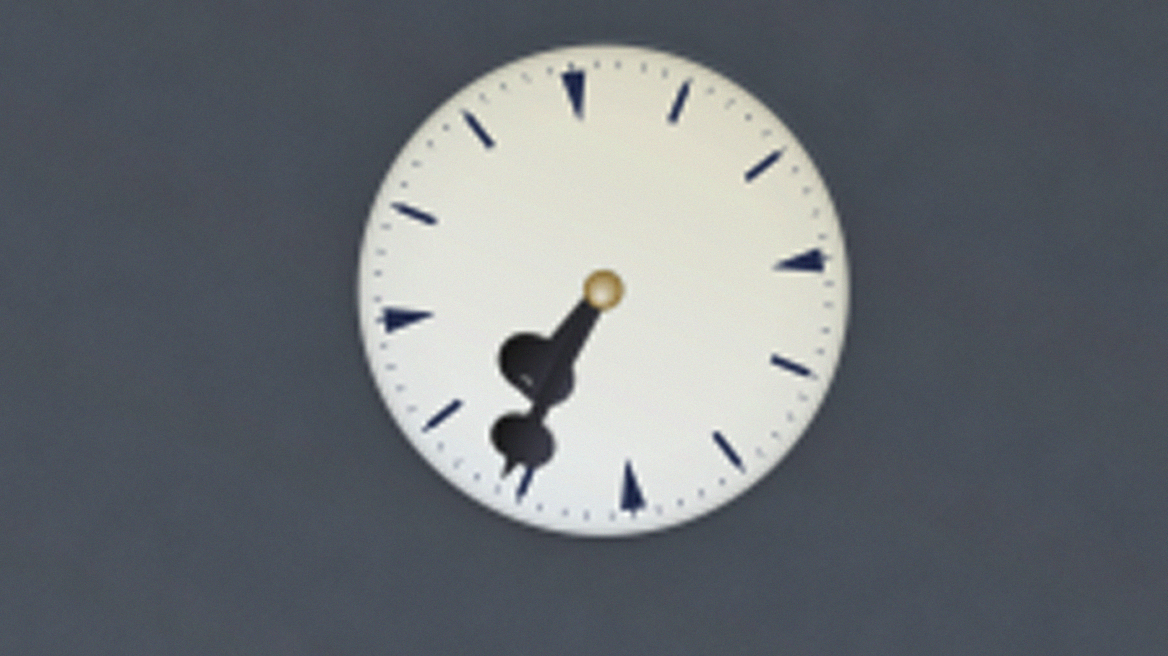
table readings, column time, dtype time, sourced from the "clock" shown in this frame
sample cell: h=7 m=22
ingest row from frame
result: h=7 m=36
